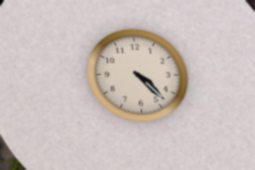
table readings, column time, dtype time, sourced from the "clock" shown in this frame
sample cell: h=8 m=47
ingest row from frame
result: h=4 m=23
